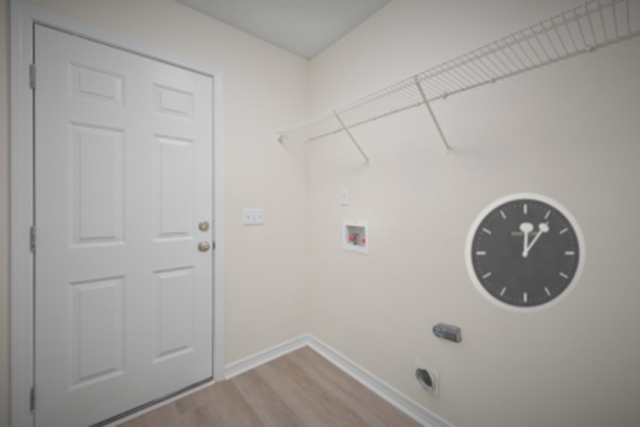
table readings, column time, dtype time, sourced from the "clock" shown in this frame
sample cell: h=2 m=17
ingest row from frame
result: h=12 m=6
